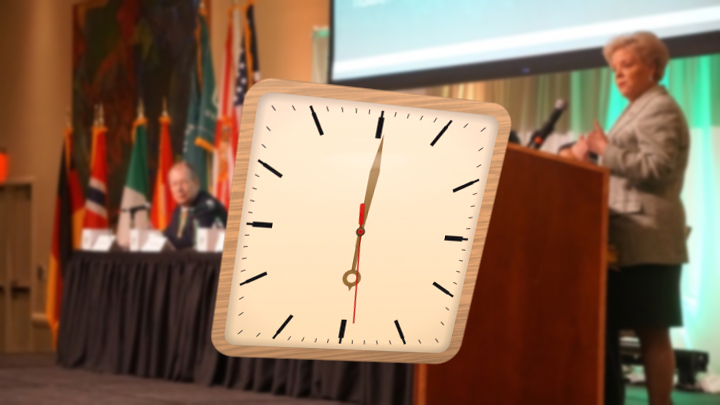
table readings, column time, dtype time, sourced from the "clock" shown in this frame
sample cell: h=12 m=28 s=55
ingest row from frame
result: h=6 m=0 s=29
